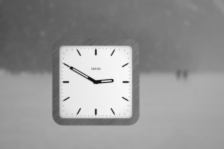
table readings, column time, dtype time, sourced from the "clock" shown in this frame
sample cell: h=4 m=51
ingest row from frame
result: h=2 m=50
